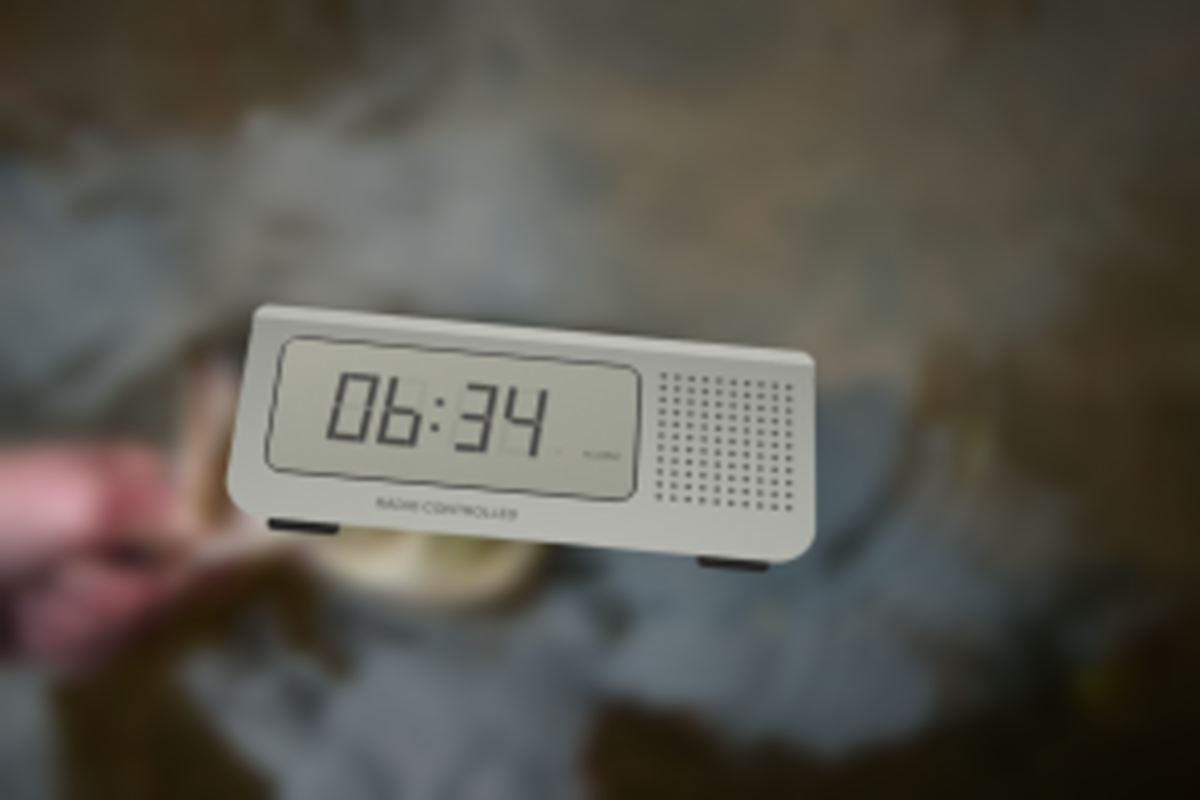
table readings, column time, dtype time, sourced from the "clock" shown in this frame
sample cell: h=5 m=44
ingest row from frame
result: h=6 m=34
